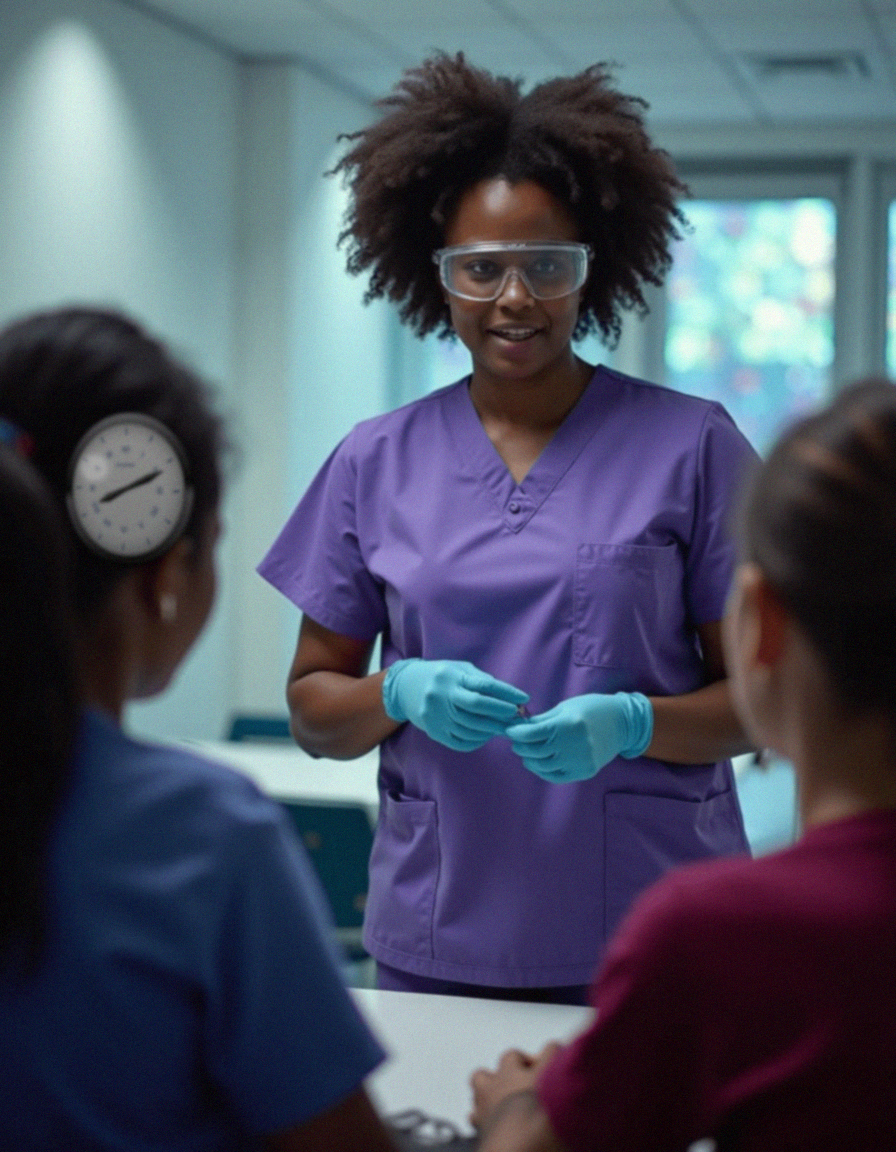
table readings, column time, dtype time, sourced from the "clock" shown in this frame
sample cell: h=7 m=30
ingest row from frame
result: h=8 m=11
